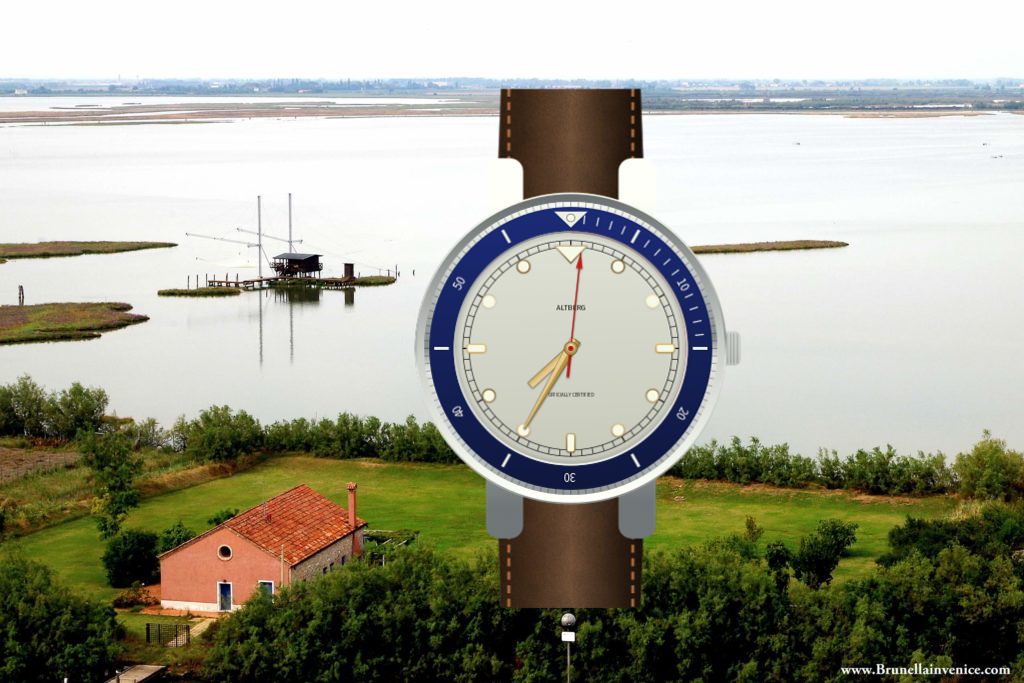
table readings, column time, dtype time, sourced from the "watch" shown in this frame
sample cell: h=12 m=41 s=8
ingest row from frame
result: h=7 m=35 s=1
